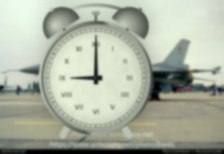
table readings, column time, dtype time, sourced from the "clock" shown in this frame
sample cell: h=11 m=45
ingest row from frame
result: h=9 m=0
